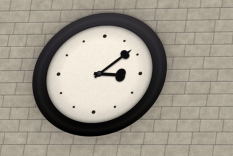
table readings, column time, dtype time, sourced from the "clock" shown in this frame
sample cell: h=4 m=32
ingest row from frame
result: h=3 m=8
